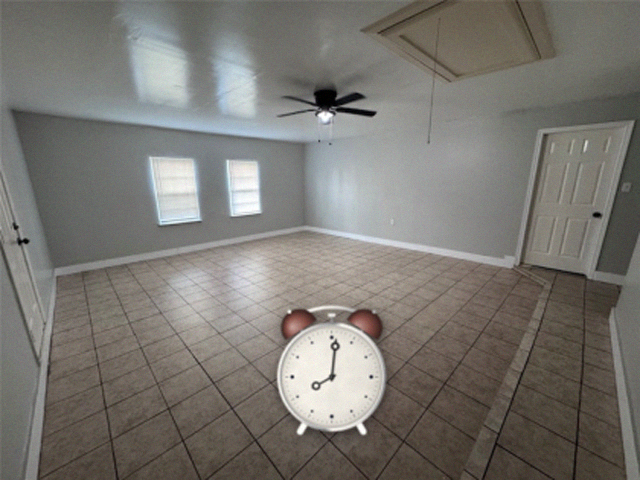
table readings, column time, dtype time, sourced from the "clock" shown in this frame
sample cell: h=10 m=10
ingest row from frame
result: h=8 m=1
